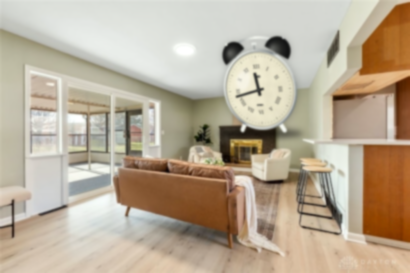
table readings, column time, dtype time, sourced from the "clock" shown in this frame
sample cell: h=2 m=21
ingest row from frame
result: h=11 m=43
